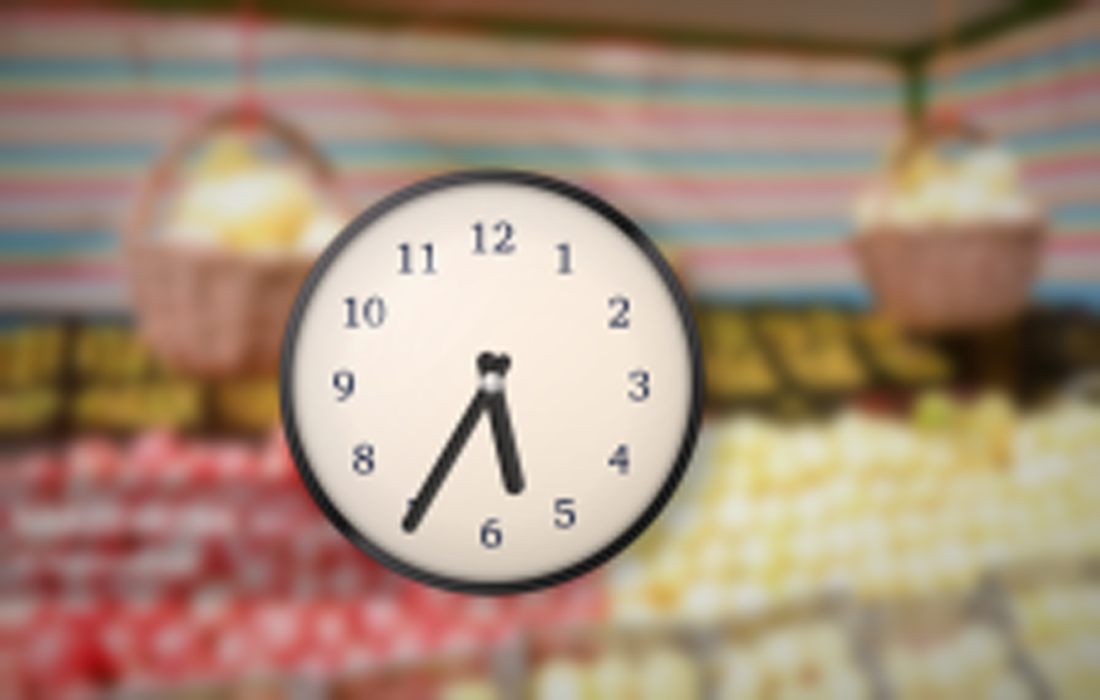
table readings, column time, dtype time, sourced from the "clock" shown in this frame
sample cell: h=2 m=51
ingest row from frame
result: h=5 m=35
